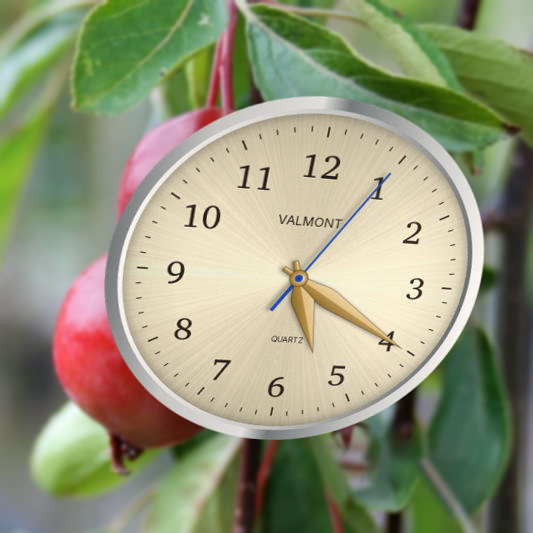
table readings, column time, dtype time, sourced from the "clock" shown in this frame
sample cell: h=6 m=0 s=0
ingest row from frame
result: h=5 m=20 s=5
